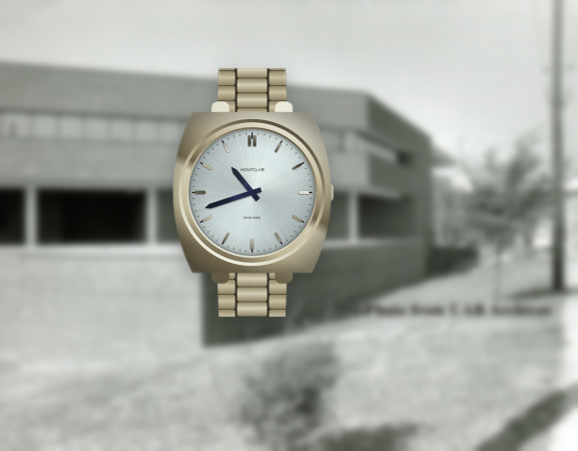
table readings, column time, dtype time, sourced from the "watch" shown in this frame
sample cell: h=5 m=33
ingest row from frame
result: h=10 m=42
